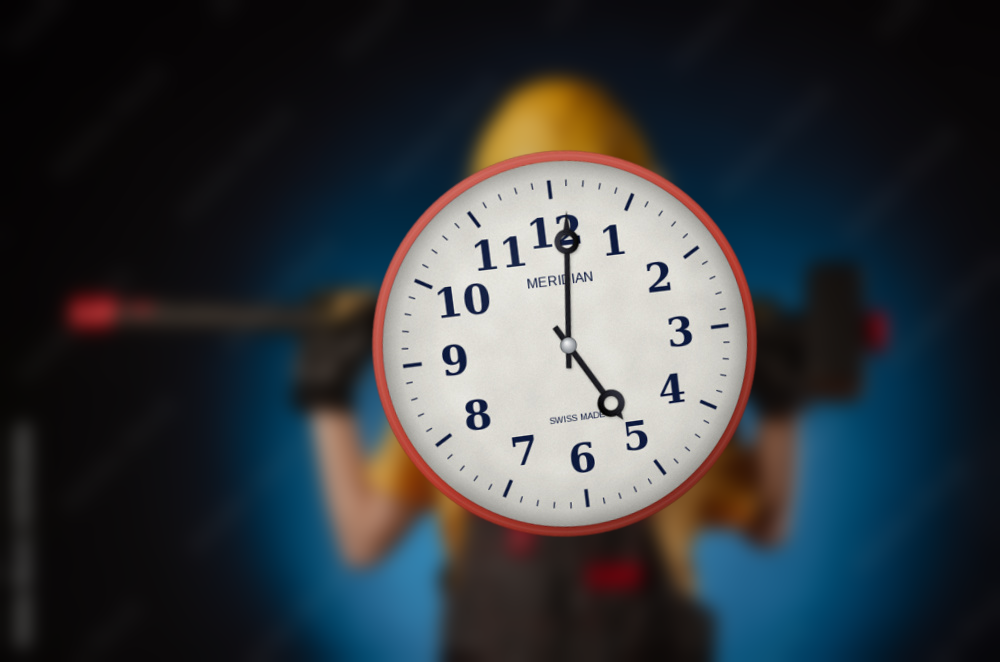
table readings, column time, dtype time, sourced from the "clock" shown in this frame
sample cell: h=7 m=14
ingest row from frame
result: h=5 m=1
